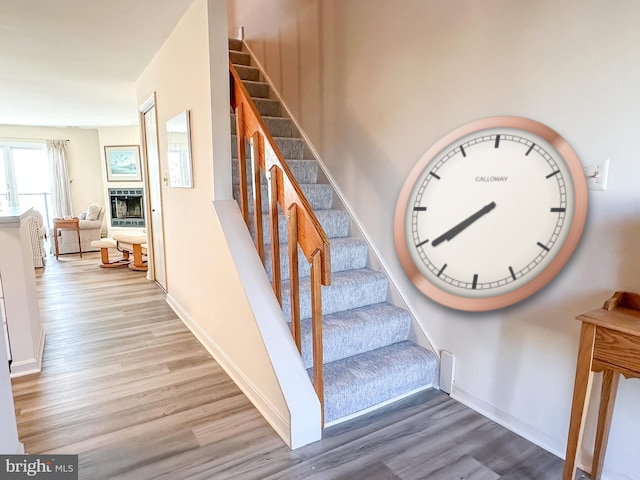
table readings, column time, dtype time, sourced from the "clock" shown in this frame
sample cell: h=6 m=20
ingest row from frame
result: h=7 m=39
